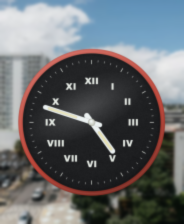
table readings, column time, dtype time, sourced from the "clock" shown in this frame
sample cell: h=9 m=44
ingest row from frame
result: h=4 m=48
